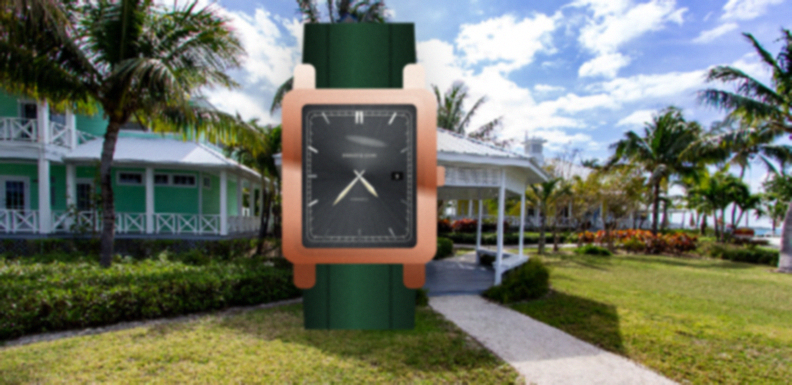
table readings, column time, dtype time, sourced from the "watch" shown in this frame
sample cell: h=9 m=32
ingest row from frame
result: h=4 m=37
